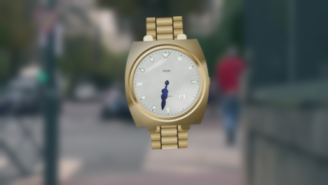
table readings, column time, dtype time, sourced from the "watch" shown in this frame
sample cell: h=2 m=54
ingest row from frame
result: h=6 m=32
